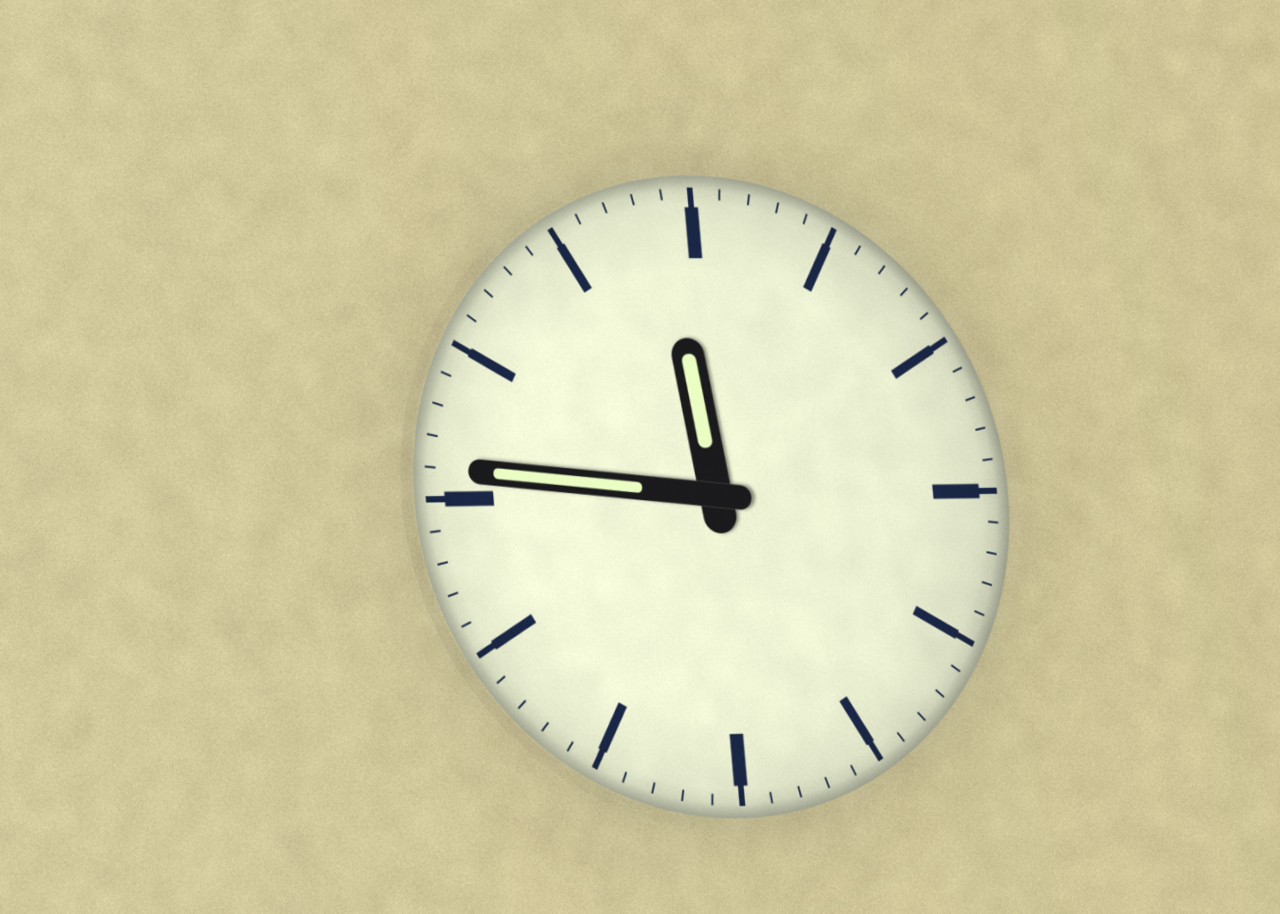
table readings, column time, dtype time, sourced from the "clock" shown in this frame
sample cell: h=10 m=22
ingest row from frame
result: h=11 m=46
